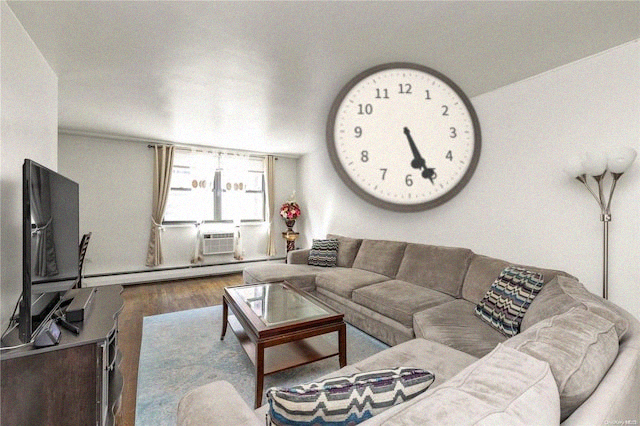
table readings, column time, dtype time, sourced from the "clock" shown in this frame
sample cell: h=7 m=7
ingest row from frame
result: h=5 m=26
